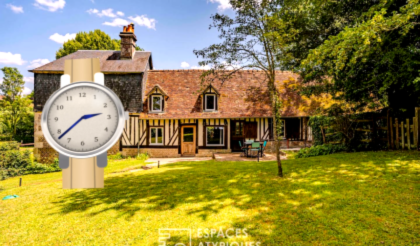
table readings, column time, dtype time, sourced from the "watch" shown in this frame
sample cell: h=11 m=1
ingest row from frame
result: h=2 m=38
